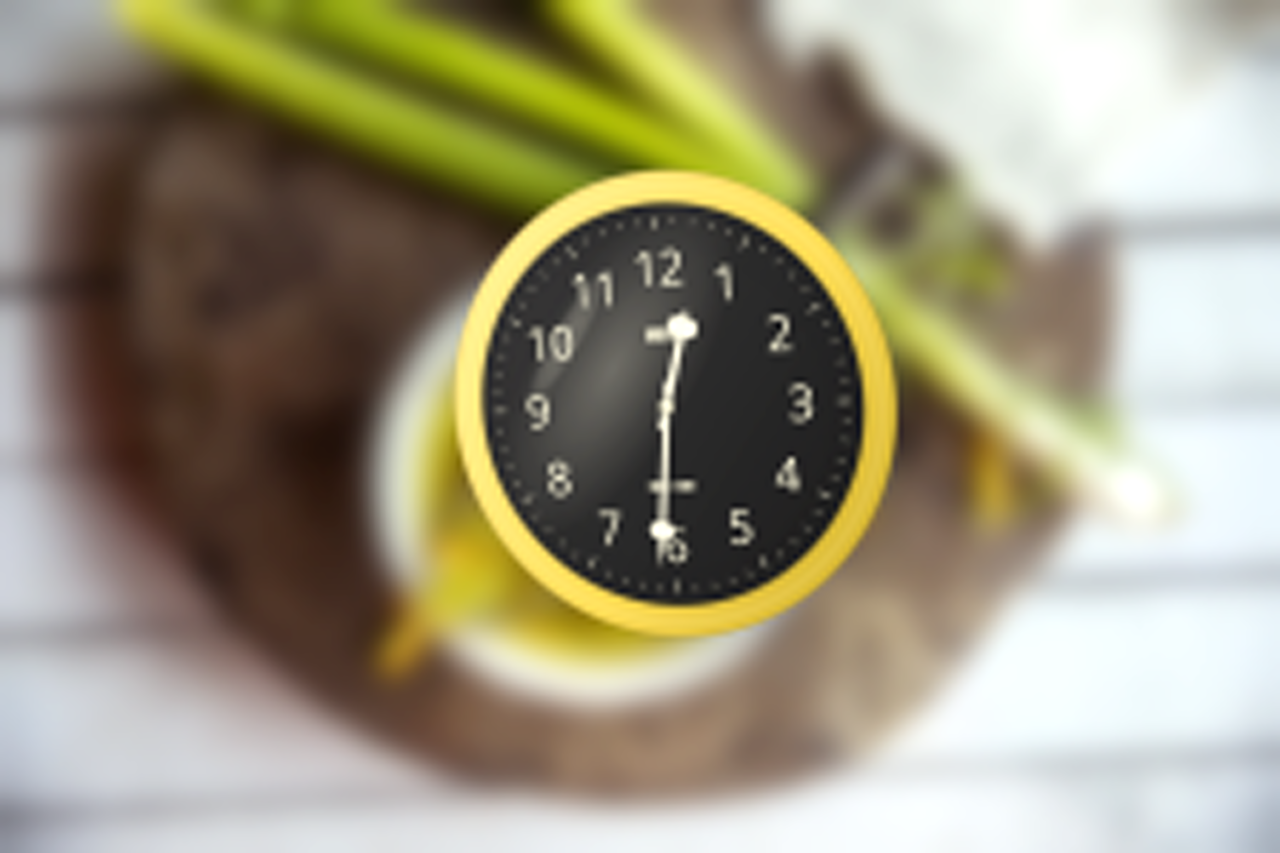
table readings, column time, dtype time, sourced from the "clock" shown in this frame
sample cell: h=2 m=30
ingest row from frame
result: h=12 m=31
